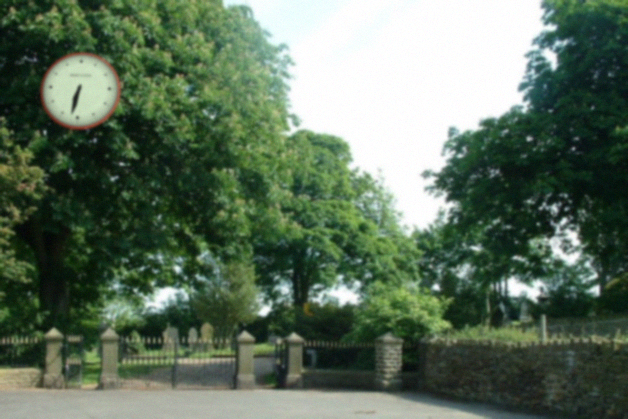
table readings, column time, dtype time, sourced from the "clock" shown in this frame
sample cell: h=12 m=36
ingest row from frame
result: h=6 m=32
